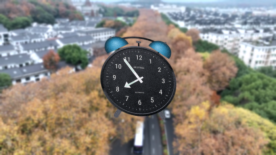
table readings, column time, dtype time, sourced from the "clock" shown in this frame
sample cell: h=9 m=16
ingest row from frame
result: h=7 m=54
